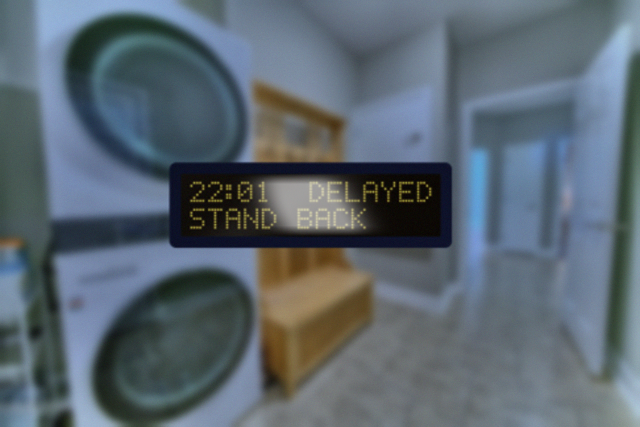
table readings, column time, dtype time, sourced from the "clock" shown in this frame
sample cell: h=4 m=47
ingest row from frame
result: h=22 m=1
